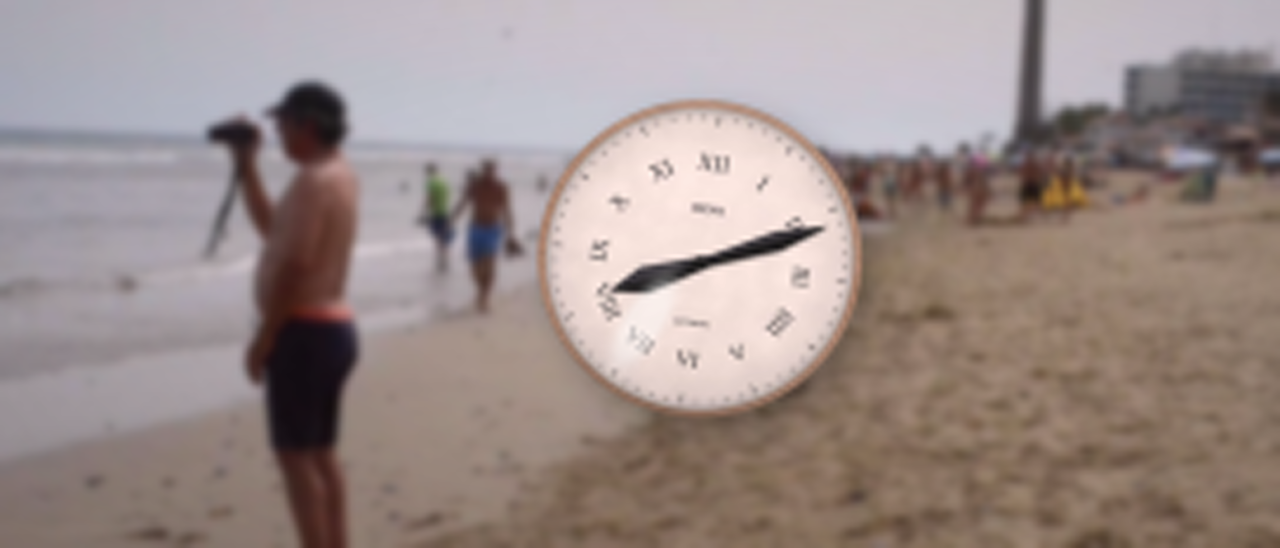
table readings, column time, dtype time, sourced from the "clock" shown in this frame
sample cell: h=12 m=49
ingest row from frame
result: h=8 m=11
